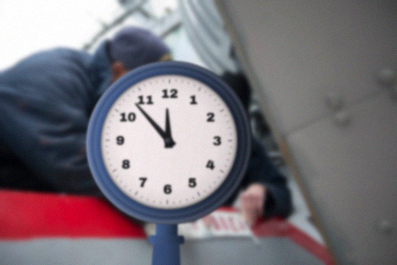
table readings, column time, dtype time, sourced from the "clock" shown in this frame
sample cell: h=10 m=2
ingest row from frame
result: h=11 m=53
